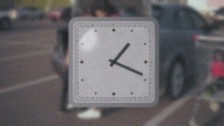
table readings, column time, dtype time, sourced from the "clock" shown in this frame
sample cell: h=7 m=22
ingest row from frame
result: h=1 m=19
